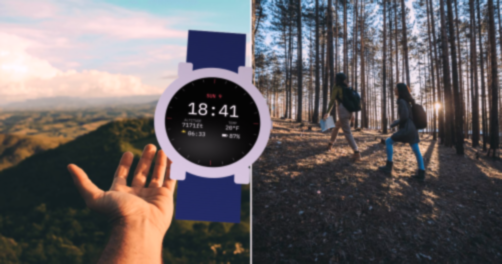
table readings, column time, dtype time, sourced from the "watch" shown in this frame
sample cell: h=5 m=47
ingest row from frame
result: h=18 m=41
